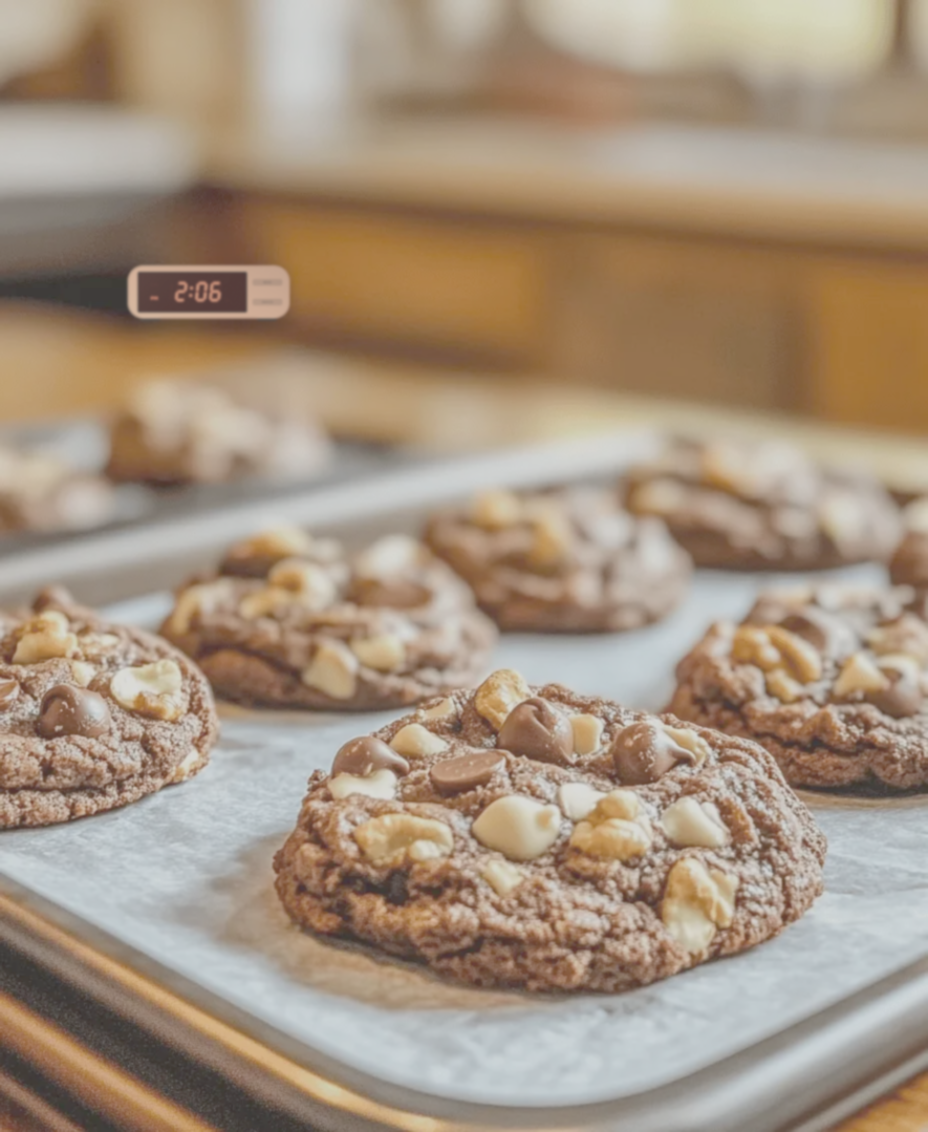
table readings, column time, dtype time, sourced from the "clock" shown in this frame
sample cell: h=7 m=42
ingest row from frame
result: h=2 m=6
